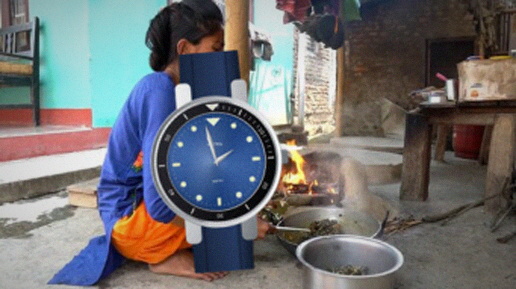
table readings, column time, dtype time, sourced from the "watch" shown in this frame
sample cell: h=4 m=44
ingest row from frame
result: h=1 m=58
